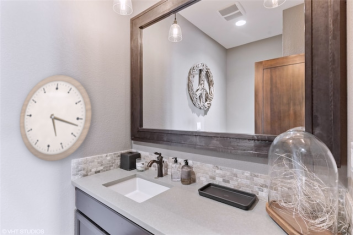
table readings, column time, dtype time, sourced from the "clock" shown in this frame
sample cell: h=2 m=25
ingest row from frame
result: h=5 m=17
